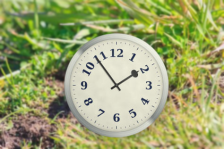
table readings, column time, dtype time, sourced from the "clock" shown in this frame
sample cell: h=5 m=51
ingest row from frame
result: h=1 m=54
